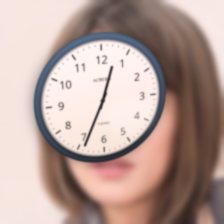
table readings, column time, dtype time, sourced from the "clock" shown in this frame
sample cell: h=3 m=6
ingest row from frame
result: h=12 m=34
